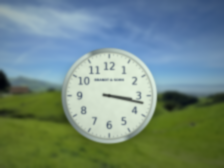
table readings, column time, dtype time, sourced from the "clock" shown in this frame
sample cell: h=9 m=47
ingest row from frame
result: h=3 m=17
